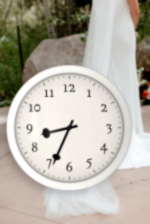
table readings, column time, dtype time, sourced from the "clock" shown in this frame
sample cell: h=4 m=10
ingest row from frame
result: h=8 m=34
